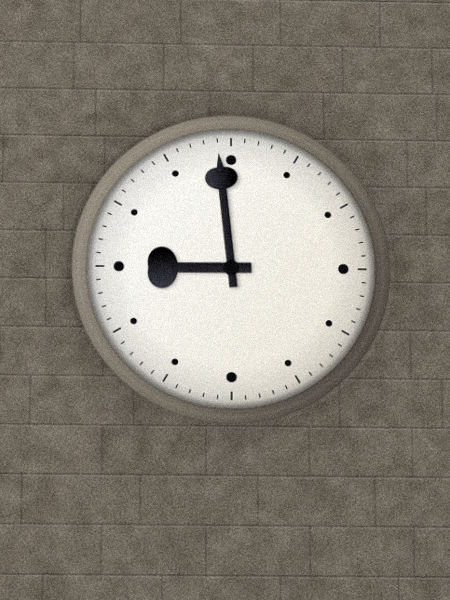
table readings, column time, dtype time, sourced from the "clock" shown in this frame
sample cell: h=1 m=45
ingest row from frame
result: h=8 m=59
